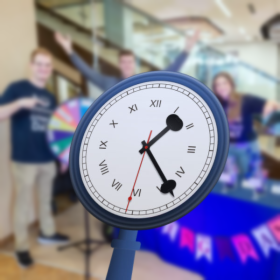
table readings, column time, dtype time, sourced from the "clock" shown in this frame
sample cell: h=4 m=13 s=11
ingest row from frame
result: h=1 m=23 s=31
